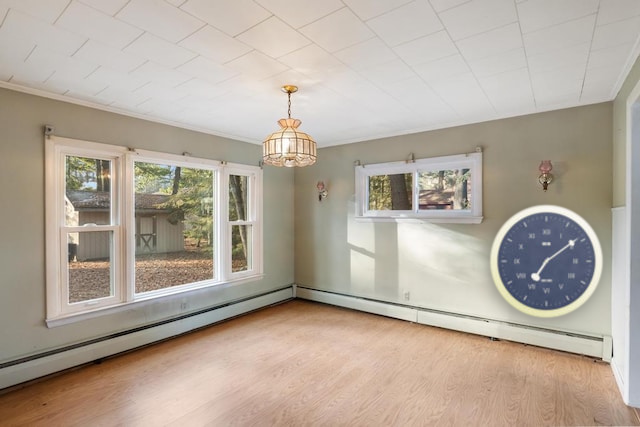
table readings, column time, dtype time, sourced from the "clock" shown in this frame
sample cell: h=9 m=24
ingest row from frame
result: h=7 m=9
